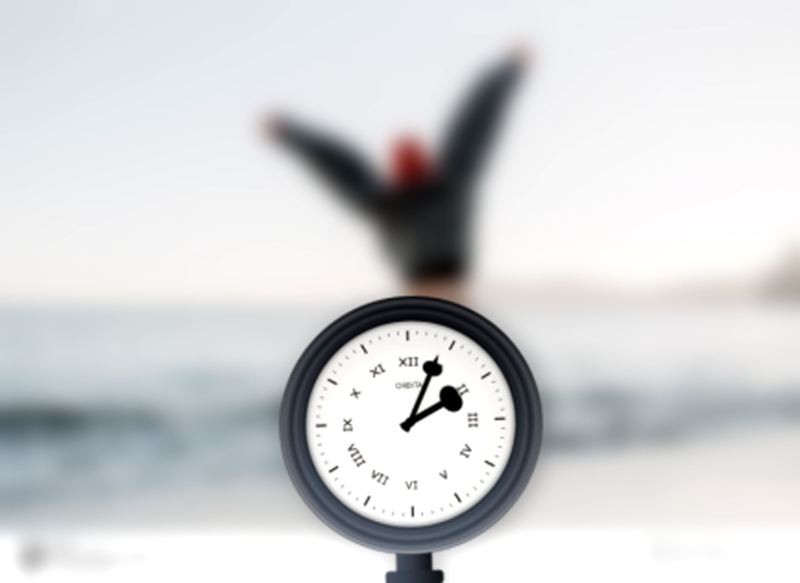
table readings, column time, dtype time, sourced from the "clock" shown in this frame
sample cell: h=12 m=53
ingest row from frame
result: h=2 m=4
